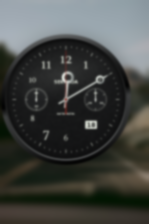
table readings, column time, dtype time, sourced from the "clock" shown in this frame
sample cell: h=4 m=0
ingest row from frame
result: h=12 m=10
